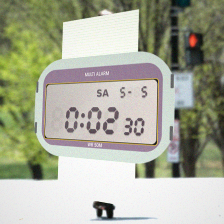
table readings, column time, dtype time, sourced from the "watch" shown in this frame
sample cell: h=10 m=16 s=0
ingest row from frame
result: h=0 m=2 s=30
